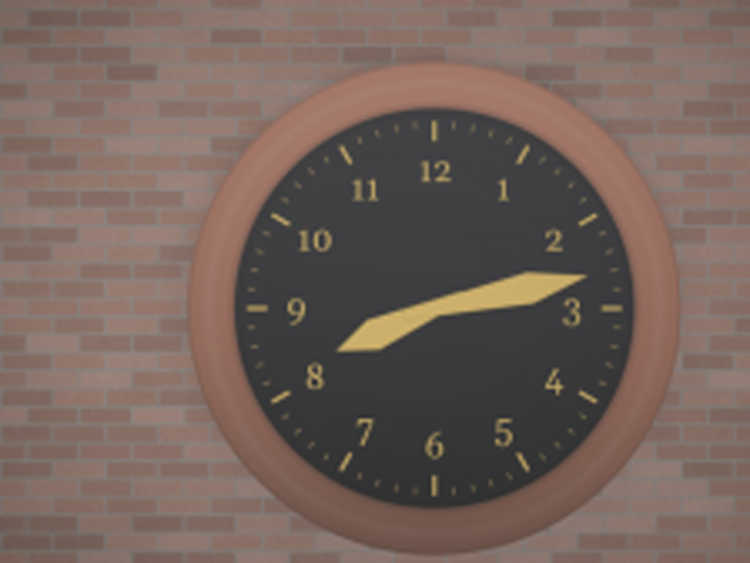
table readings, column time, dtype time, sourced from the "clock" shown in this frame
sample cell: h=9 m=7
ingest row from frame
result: h=8 m=13
